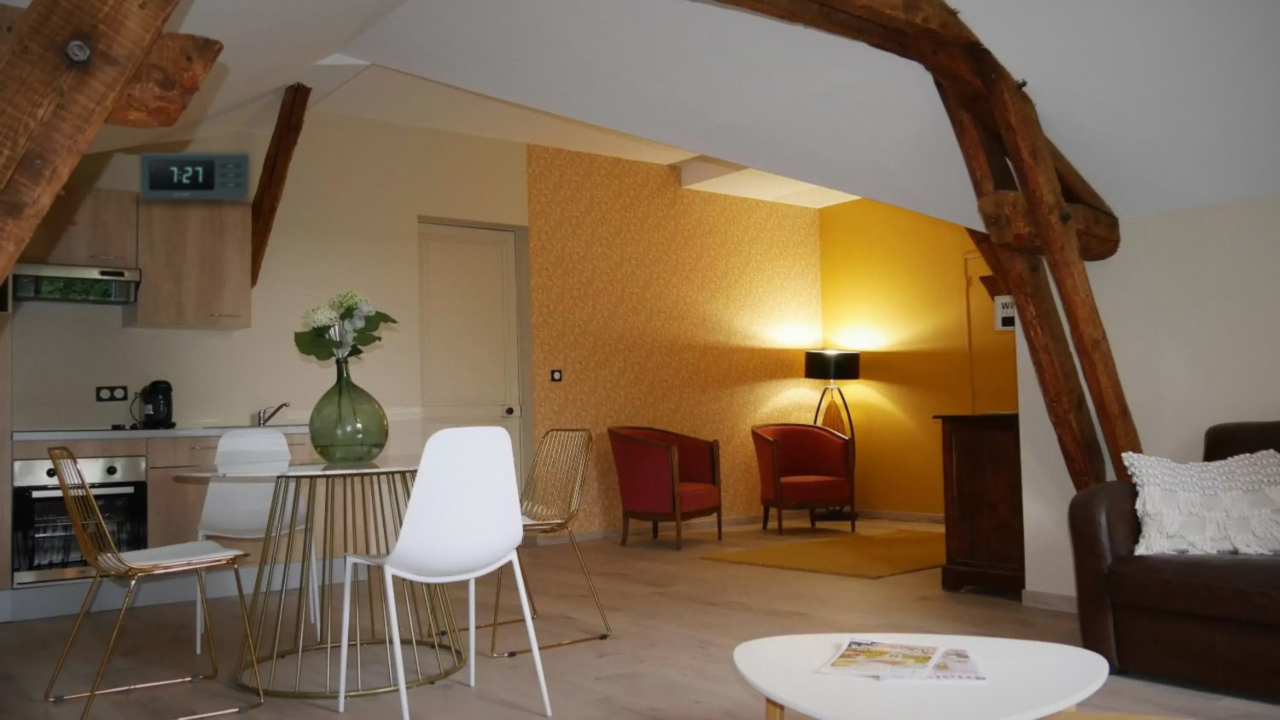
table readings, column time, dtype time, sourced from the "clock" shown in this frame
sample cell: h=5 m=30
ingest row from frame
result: h=7 m=27
